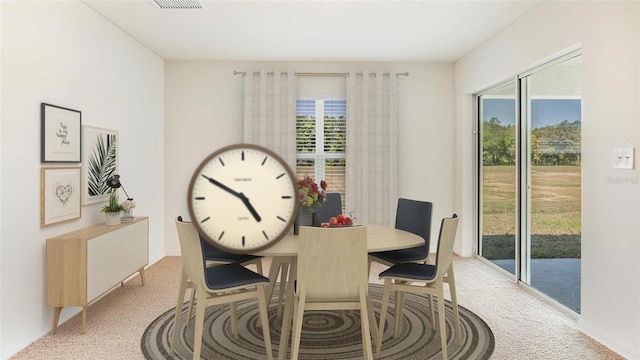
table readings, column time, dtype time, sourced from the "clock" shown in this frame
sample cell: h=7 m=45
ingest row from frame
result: h=4 m=50
